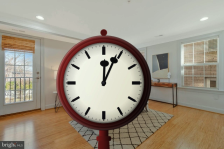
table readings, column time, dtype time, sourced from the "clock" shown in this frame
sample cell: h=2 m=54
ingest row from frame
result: h=12 m=4
